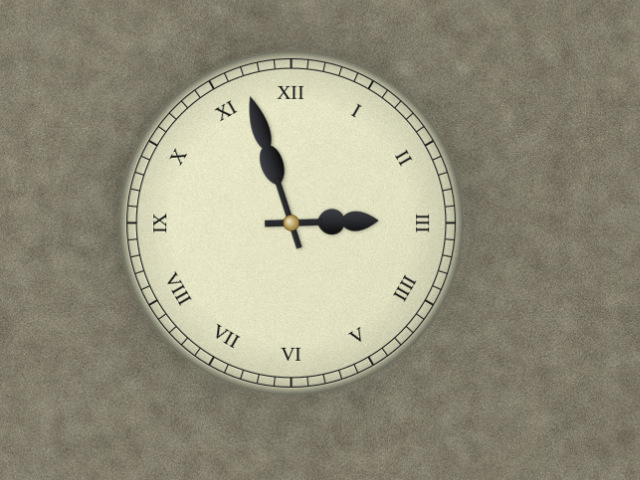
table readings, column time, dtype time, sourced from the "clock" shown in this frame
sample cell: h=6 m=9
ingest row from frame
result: h=2 m=57
